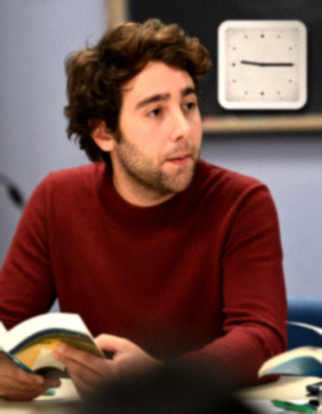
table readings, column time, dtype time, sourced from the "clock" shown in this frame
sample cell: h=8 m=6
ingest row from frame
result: h=9 m=15
